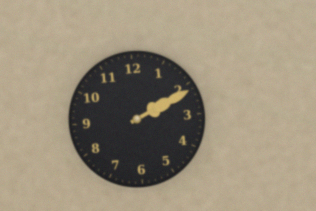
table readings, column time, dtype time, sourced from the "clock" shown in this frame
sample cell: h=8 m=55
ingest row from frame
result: h=2 m=11
